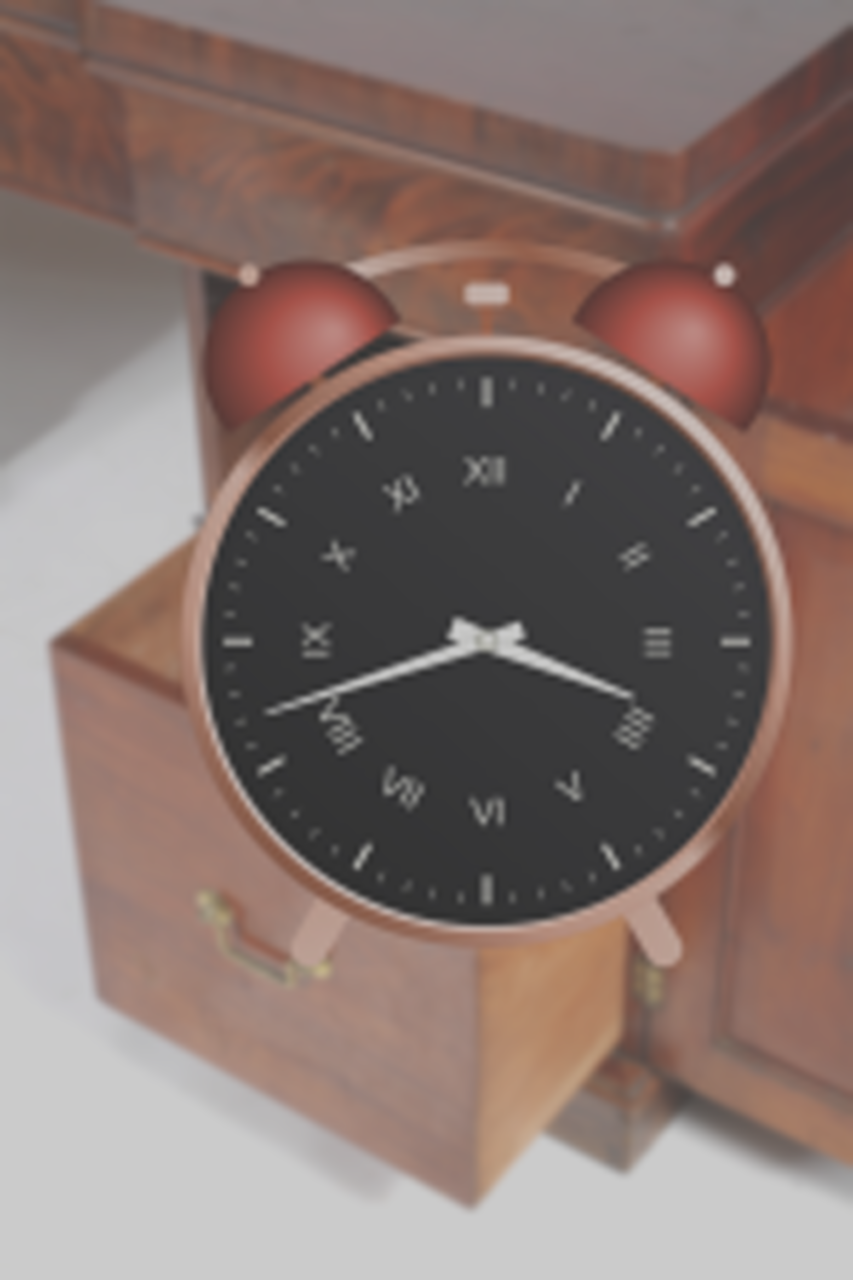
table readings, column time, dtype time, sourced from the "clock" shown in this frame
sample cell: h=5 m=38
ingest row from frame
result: h=3 m=42
